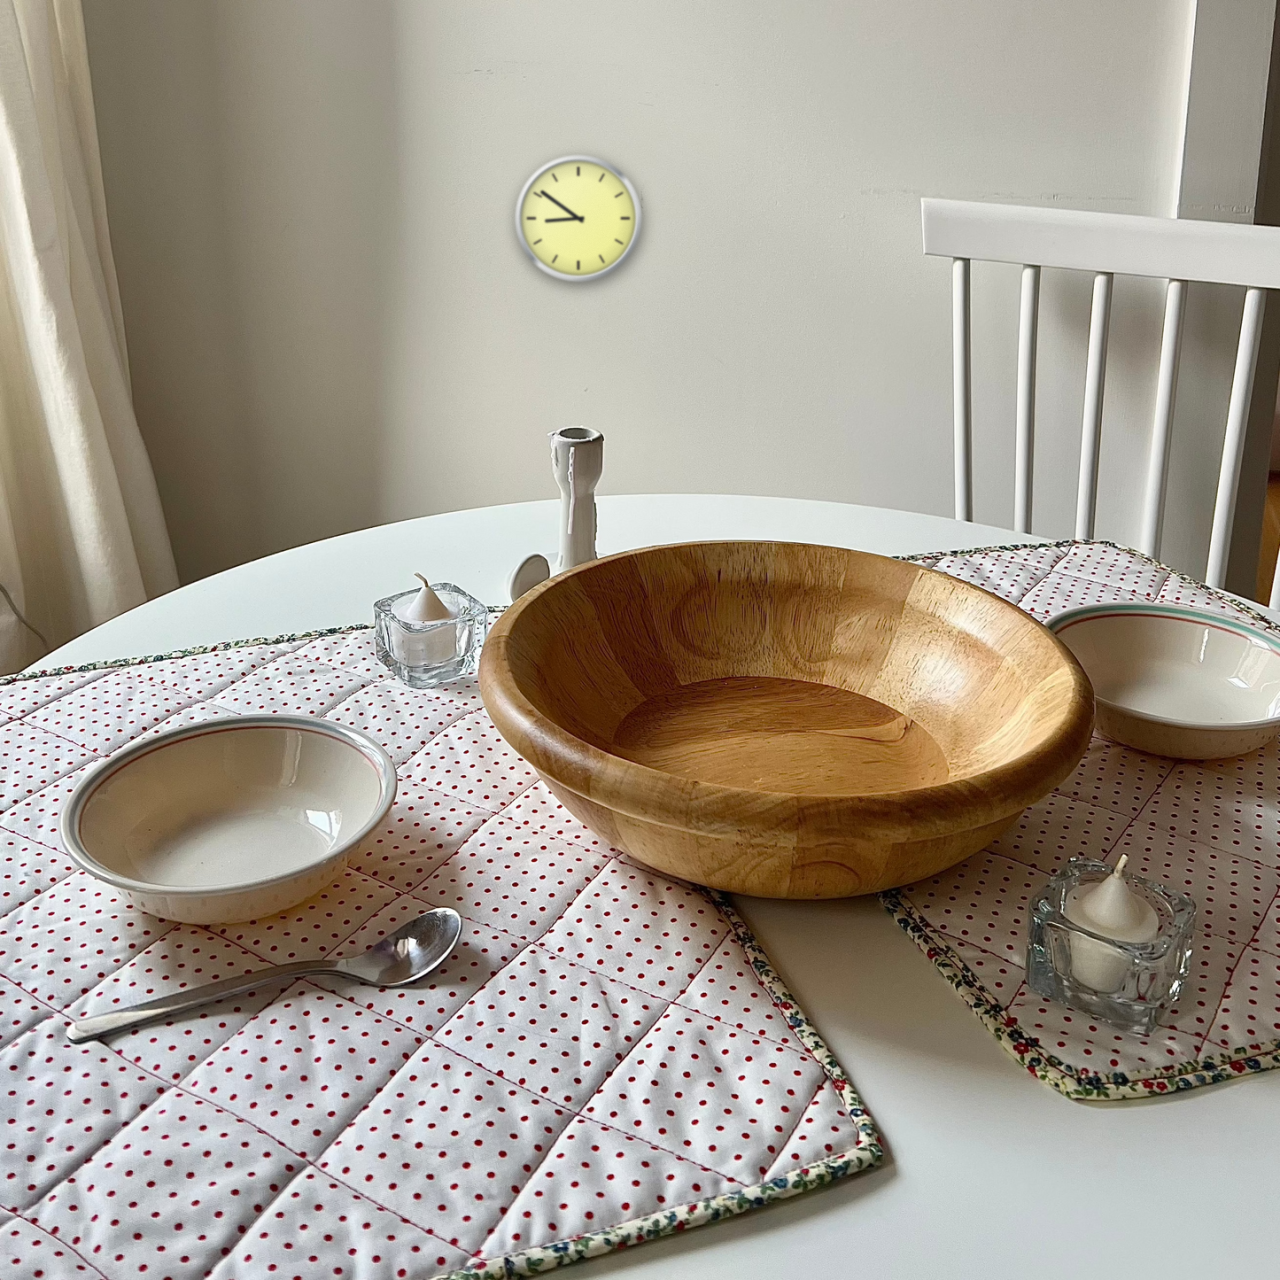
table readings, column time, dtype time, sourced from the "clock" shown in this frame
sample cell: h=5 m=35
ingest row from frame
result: h=8 m=51
